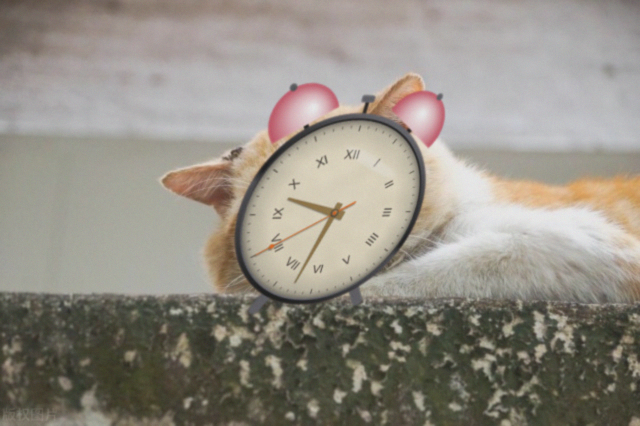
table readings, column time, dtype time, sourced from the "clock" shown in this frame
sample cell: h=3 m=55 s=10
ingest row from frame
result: h=9 m=32 s=40
